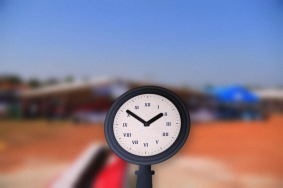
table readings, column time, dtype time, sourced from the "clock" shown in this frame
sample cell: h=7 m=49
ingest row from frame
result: h=1 m=51
